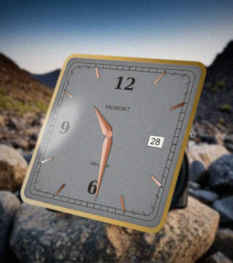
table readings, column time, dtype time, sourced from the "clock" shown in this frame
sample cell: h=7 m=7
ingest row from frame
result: h=10 m=29
